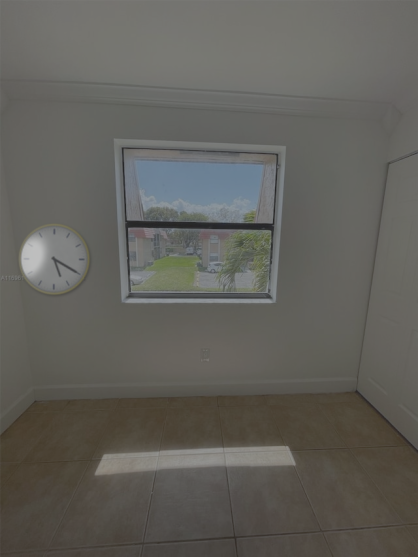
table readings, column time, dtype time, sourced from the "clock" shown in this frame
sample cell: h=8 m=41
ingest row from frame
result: h=5 m=20
